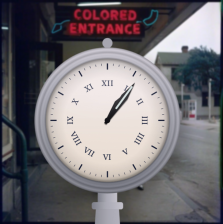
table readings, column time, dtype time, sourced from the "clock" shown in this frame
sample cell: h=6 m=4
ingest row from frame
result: h=1 m=6
